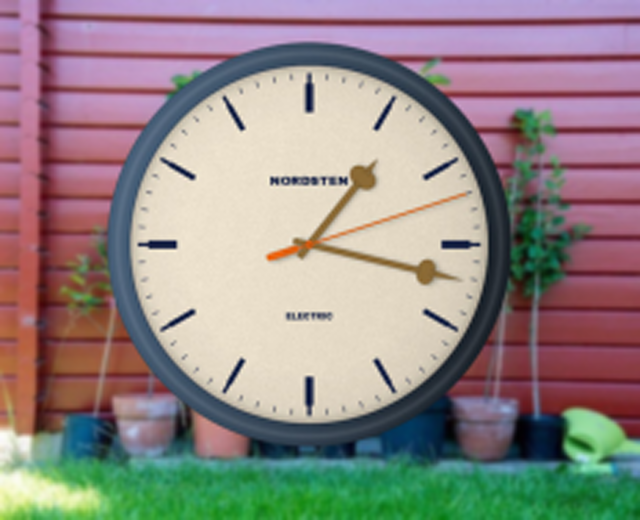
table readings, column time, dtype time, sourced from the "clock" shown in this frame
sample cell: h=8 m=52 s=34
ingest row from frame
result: h=1 m=17 s=12
